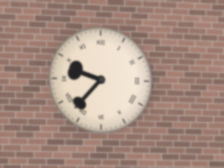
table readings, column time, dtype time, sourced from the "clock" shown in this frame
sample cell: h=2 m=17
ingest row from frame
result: h=9 m=37
